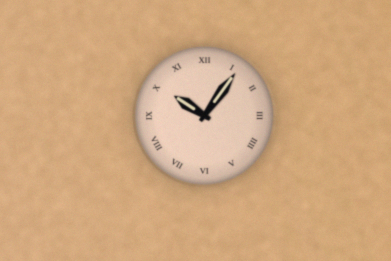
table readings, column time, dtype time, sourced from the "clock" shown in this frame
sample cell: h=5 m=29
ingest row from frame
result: h=10 m=6
